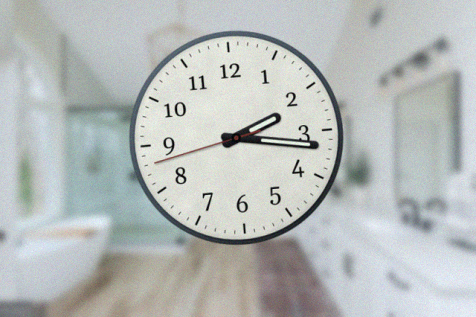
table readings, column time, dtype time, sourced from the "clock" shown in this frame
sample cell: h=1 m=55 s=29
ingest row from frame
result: h=2 m=16 s=43
